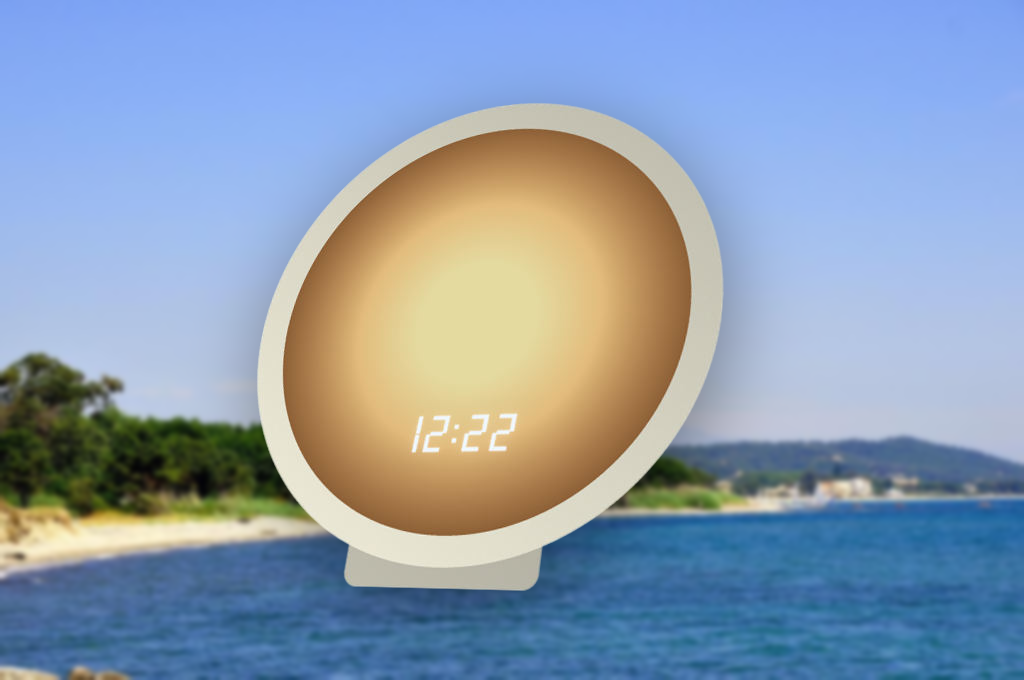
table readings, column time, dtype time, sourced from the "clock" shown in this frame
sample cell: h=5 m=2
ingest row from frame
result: h=12 m=22
